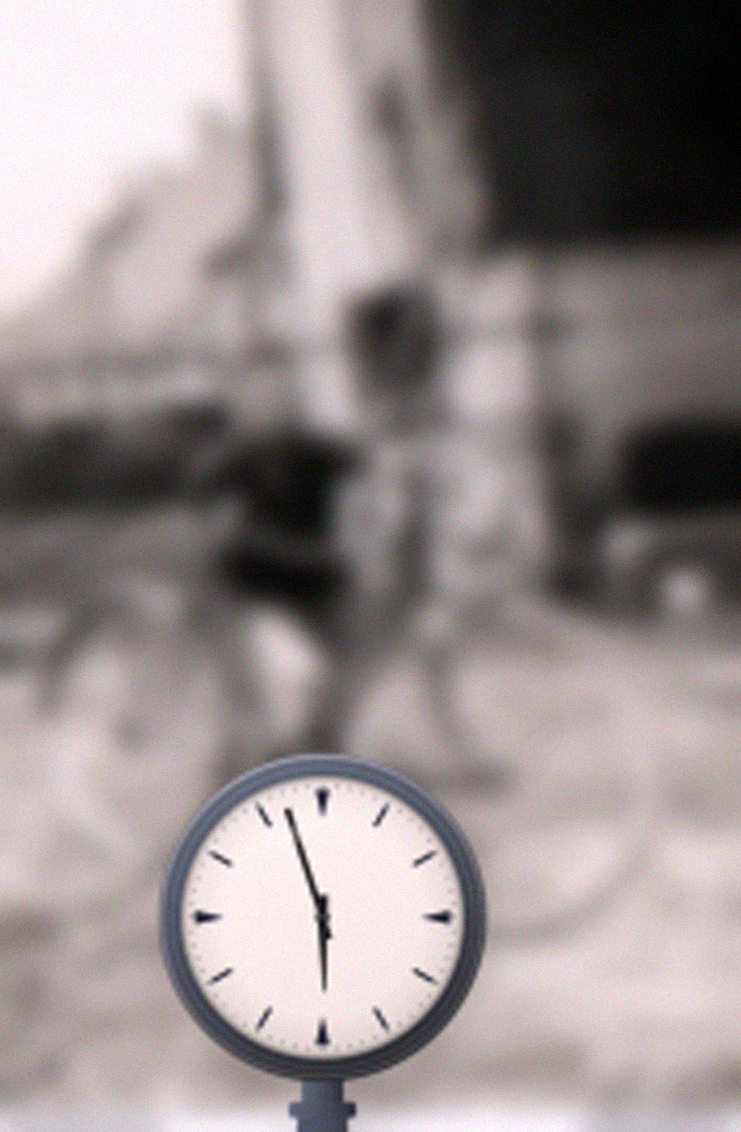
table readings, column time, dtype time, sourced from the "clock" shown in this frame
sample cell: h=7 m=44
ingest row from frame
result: h=5 m=57
